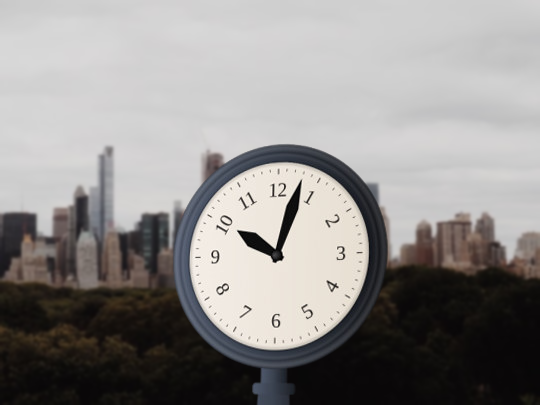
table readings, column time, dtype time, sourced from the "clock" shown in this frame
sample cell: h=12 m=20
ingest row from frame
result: h=10 m=3
